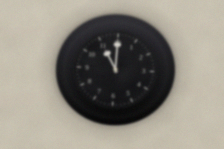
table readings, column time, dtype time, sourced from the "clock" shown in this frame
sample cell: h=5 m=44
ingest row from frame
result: h=11 m=0
